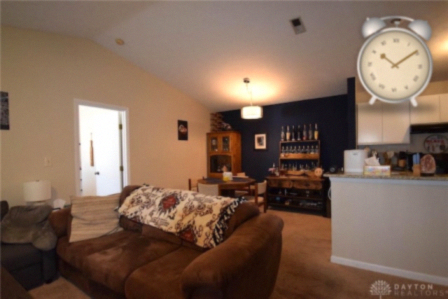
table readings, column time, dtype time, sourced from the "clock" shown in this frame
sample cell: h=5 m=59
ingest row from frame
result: h=10 m=9
